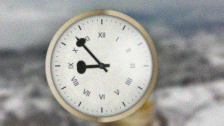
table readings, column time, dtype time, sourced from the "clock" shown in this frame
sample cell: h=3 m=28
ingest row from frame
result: h=8 m=53
